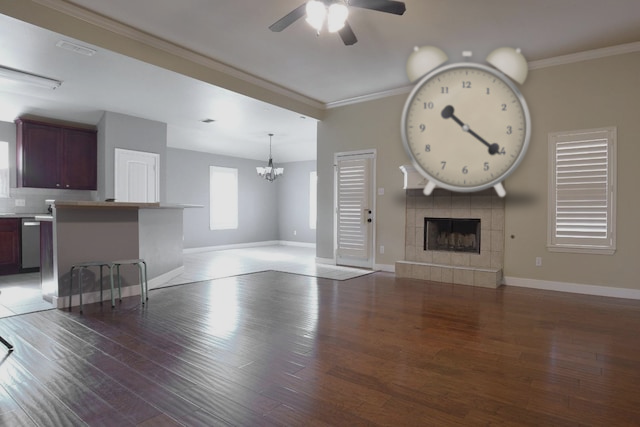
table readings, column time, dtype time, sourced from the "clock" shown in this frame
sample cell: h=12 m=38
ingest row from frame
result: h=10 m=21
